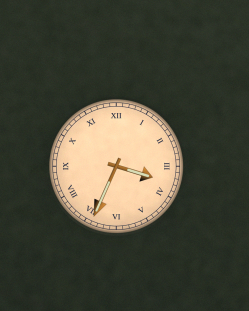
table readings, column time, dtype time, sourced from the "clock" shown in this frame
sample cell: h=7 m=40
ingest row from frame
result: h=3 m=34
